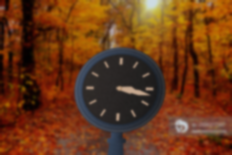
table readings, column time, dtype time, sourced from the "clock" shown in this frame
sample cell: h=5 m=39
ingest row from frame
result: h=3 m=17
